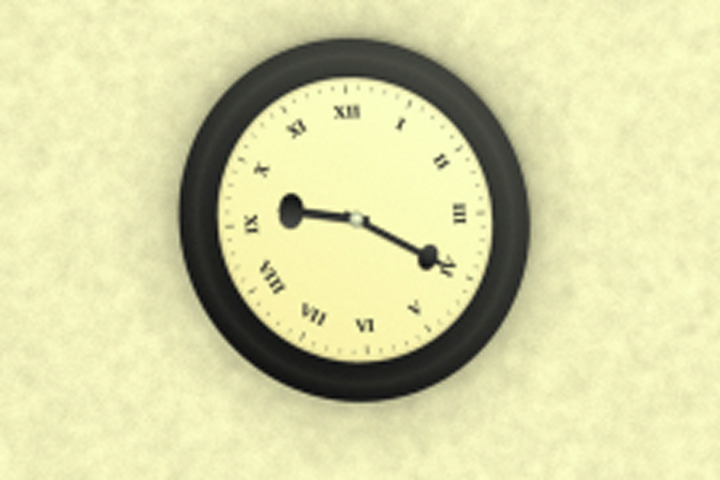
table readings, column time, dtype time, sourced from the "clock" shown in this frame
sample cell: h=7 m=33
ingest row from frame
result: h=9 m=20
